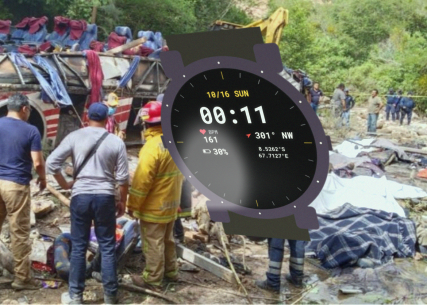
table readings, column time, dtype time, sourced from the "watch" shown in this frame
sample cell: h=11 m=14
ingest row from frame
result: h=0 m=11
